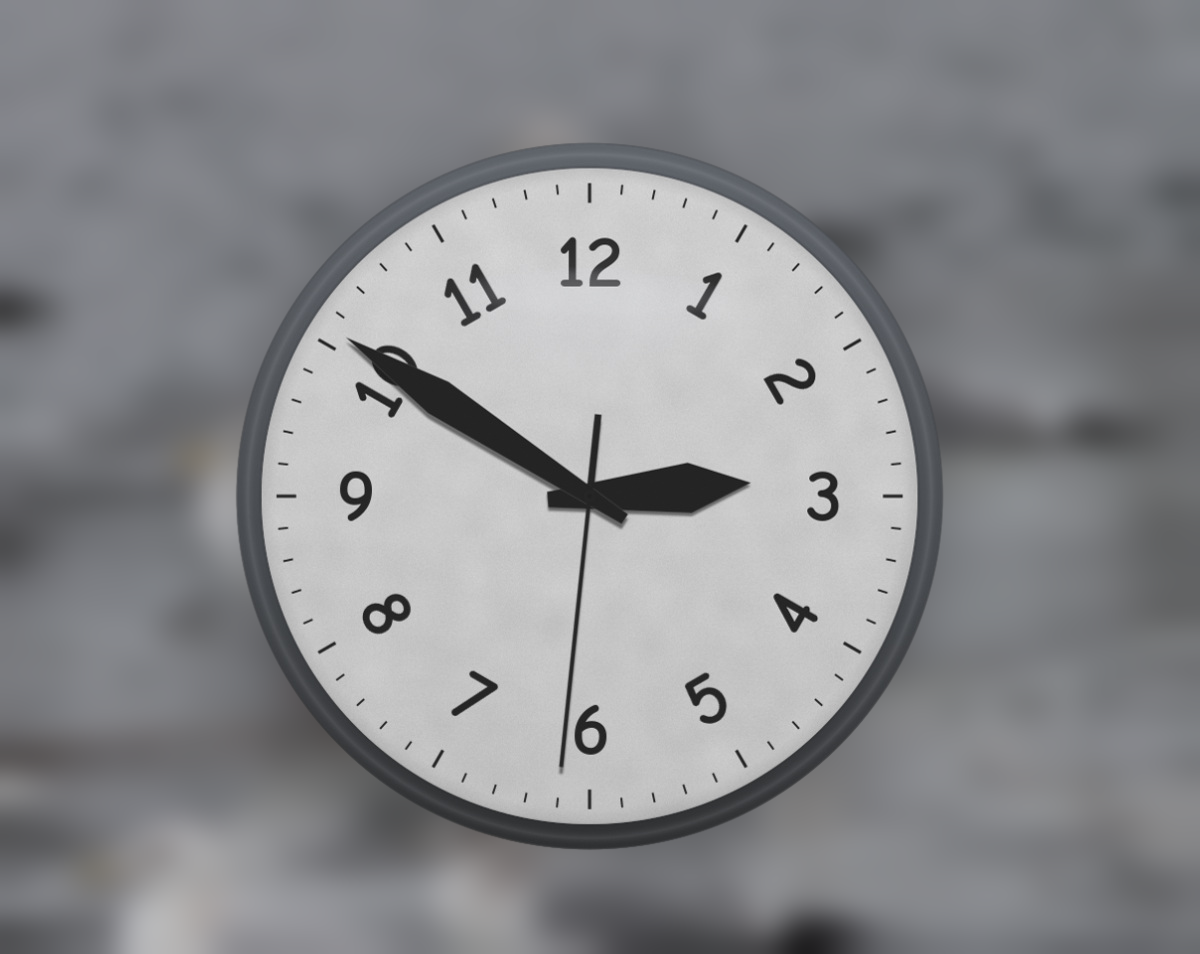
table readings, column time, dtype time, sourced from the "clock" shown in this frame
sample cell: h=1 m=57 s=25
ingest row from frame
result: h=2 m=50 s=31
